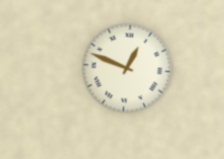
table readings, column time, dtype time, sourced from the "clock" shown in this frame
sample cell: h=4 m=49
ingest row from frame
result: h=12 m=48
